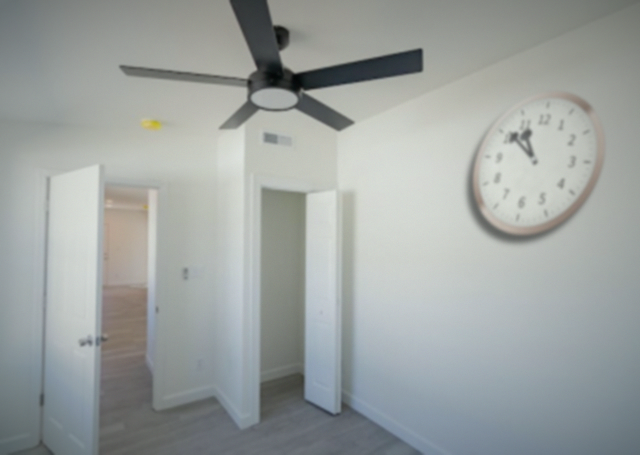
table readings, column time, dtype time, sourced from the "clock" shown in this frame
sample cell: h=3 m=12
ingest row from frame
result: h=10 m=51
